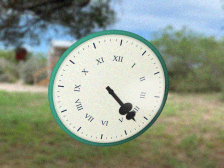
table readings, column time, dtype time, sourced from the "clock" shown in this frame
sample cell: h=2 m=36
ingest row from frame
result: h=4 m=22
